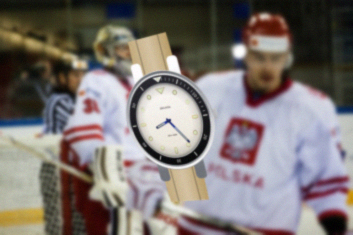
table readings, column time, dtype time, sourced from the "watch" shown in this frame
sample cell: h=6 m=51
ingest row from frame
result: h=8 m=24
